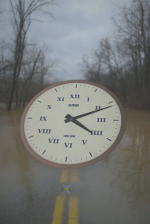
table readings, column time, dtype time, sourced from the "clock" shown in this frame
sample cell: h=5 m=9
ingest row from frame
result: h=4 m=11
